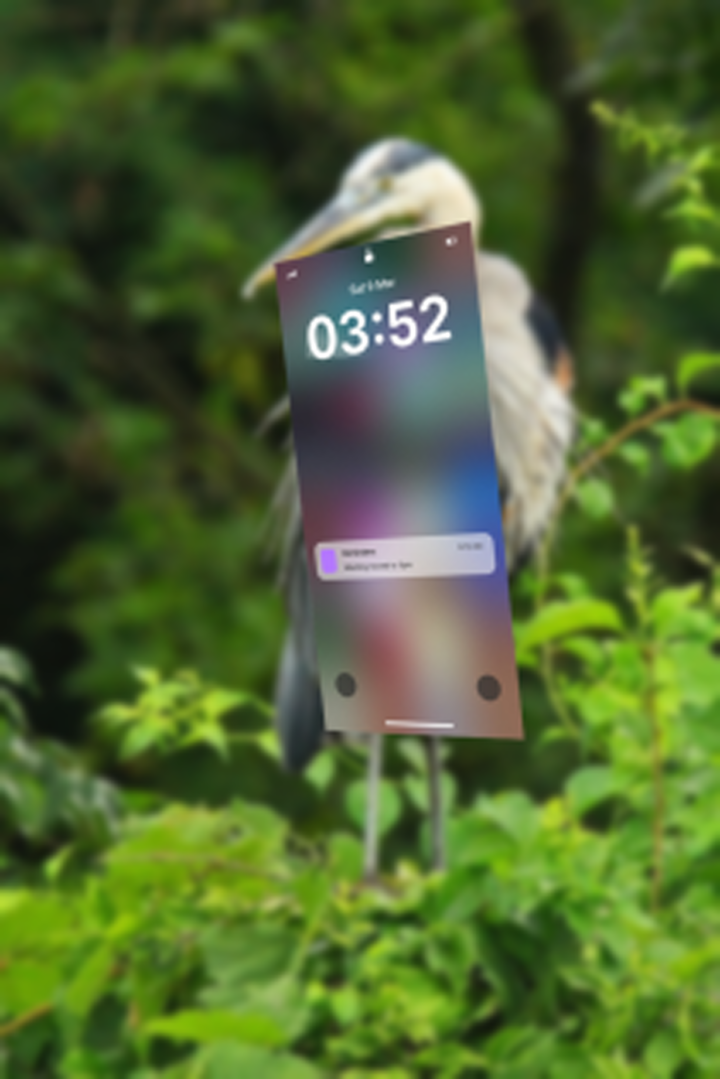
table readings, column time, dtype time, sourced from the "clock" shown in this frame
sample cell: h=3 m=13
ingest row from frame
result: h=3 m=52
